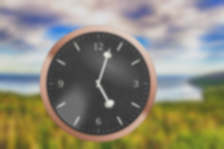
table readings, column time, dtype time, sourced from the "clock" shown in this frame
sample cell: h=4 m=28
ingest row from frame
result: h=5 m=3
